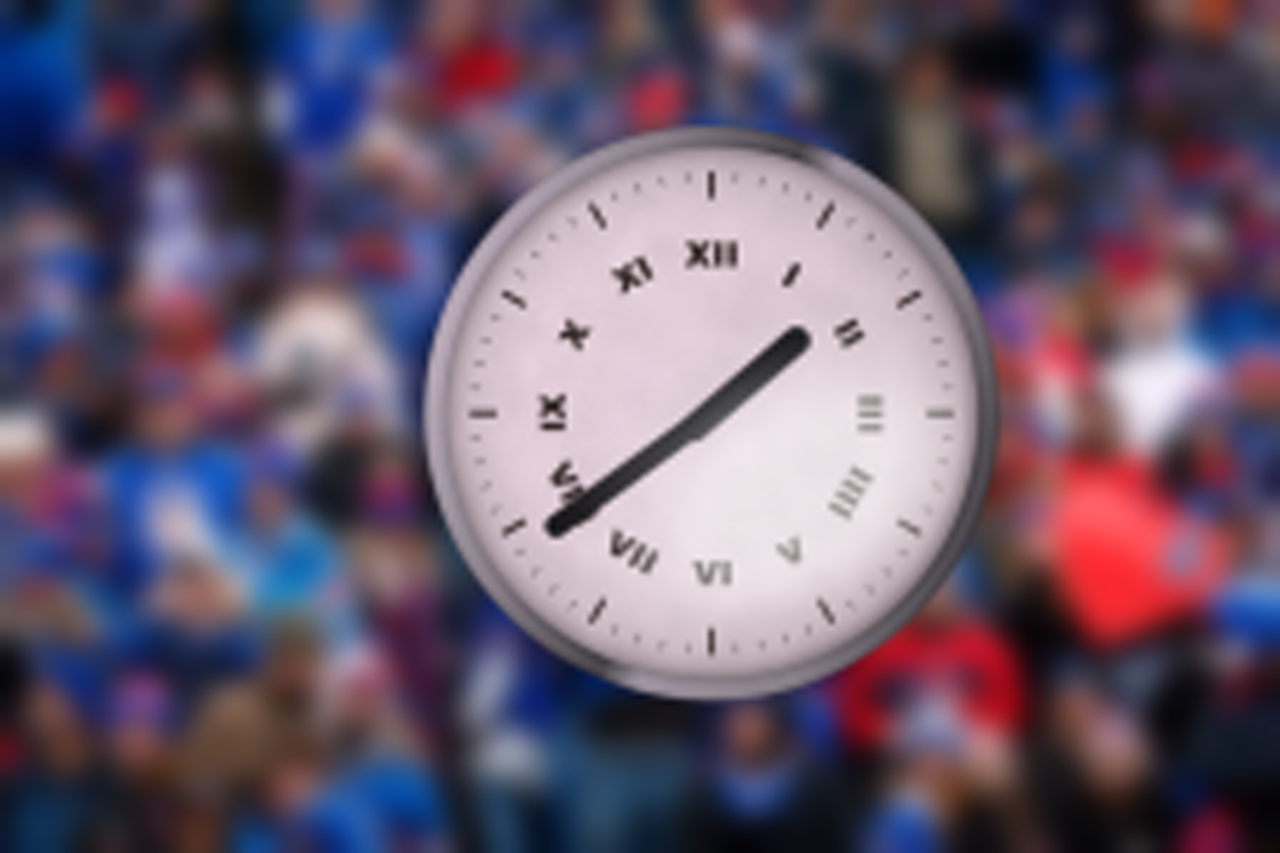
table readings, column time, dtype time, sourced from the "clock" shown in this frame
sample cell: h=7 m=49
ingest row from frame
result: h=1 m=39
